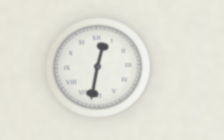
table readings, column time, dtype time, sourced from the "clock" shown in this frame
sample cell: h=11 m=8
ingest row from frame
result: h=12 m=32
